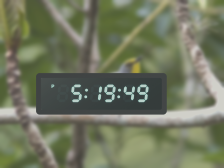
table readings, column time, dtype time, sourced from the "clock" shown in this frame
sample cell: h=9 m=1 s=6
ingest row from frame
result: h=5 m=19 s=49
